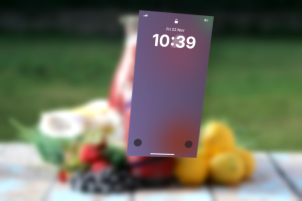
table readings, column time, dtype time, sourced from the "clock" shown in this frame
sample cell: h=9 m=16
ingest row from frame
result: h=10 m=39
